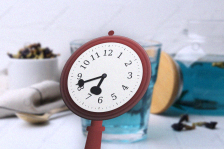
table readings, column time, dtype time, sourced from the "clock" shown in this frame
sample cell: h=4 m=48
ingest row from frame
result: h=6 m=42
